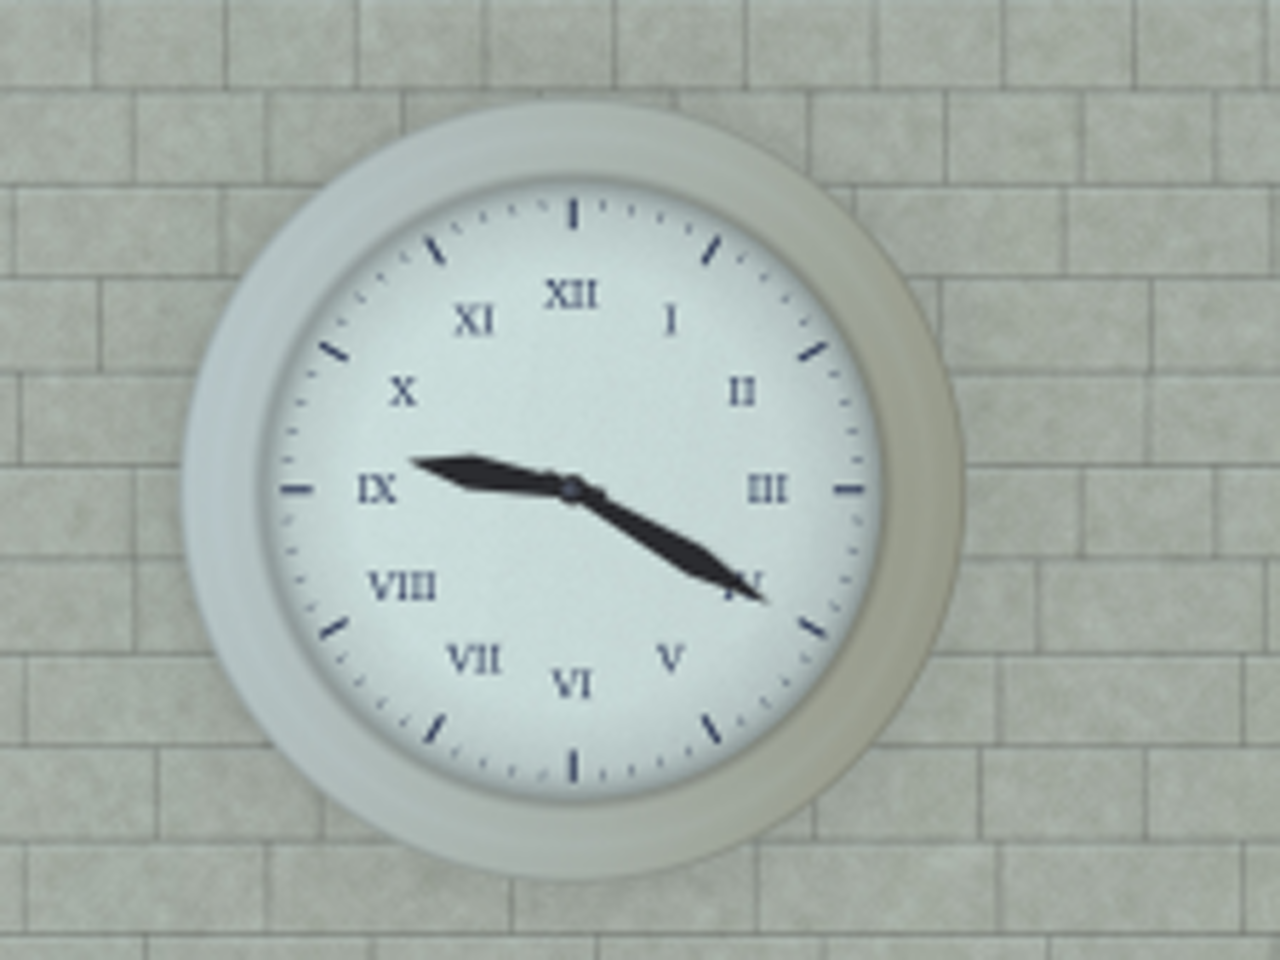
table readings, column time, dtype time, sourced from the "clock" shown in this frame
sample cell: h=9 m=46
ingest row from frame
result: h=9 m=20
